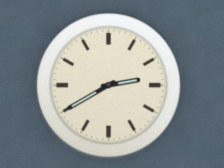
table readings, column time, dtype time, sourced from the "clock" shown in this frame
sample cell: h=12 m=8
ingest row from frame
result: h=2 m=40
